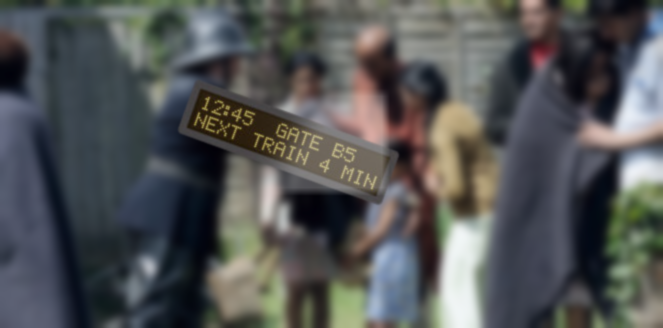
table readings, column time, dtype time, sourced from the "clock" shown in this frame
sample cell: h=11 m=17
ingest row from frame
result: h=12 m=45
